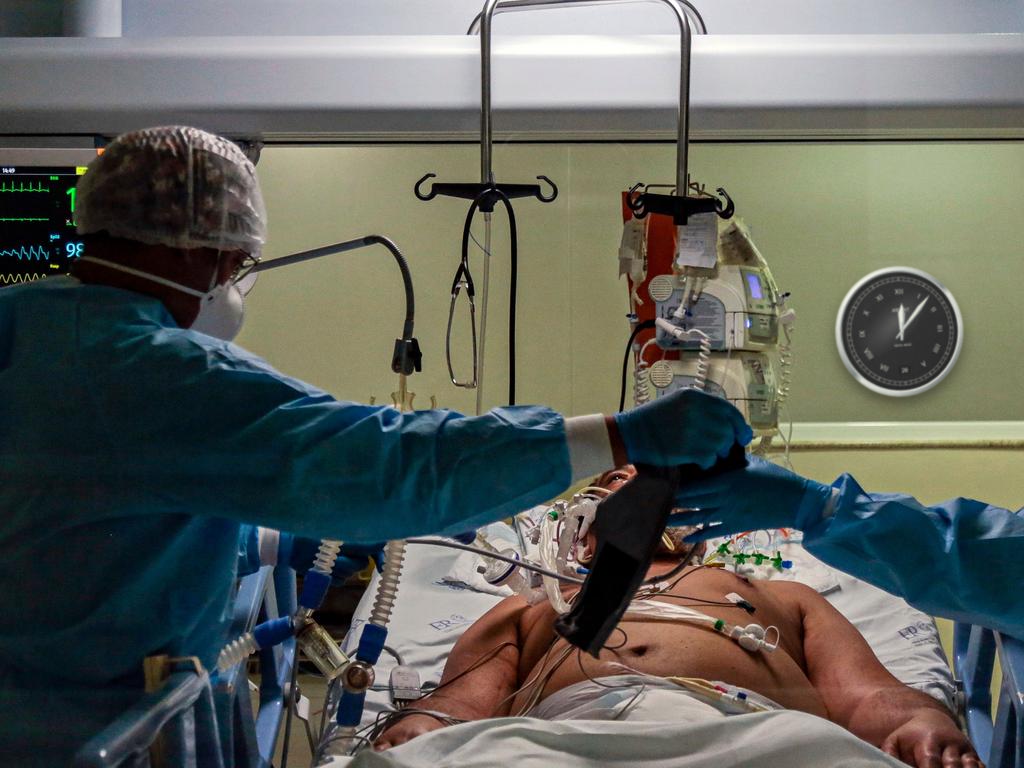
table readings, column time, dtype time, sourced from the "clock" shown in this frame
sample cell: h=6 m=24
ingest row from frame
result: h=12 m=7
